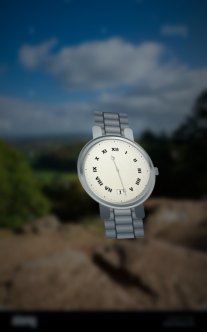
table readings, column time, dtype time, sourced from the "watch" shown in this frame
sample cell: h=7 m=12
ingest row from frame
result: h=11 m=28
